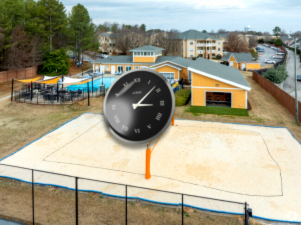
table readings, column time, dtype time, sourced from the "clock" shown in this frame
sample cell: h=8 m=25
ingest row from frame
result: h=3 m=8
